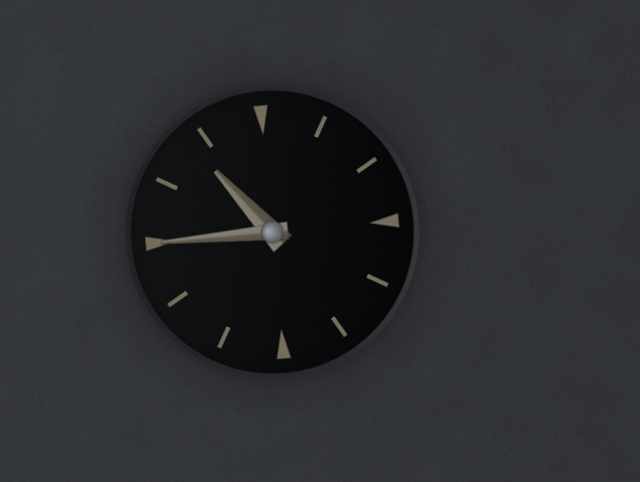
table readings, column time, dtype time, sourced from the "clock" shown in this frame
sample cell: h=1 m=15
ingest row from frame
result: h=10 m=45
